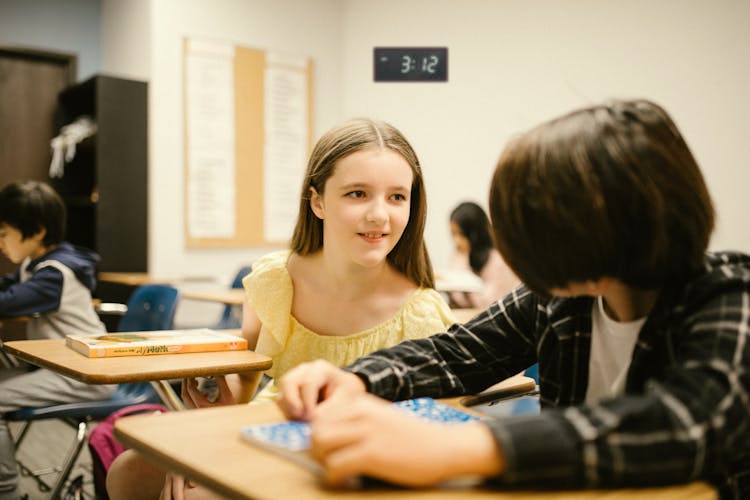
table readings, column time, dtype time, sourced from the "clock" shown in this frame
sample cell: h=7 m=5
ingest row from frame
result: h=3 m=12
